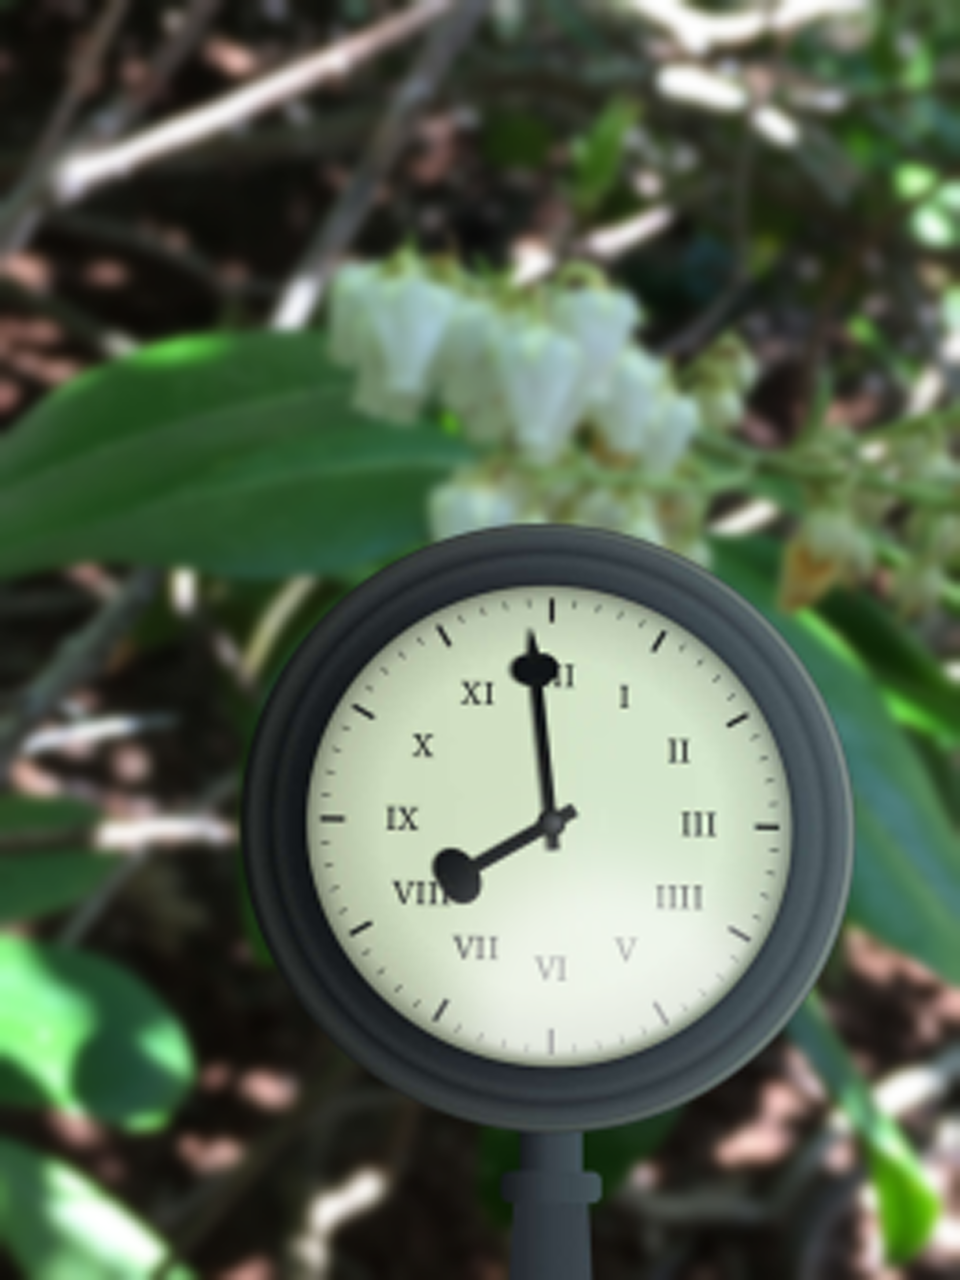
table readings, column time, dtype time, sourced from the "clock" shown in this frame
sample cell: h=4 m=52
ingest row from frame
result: h=7 m=59
